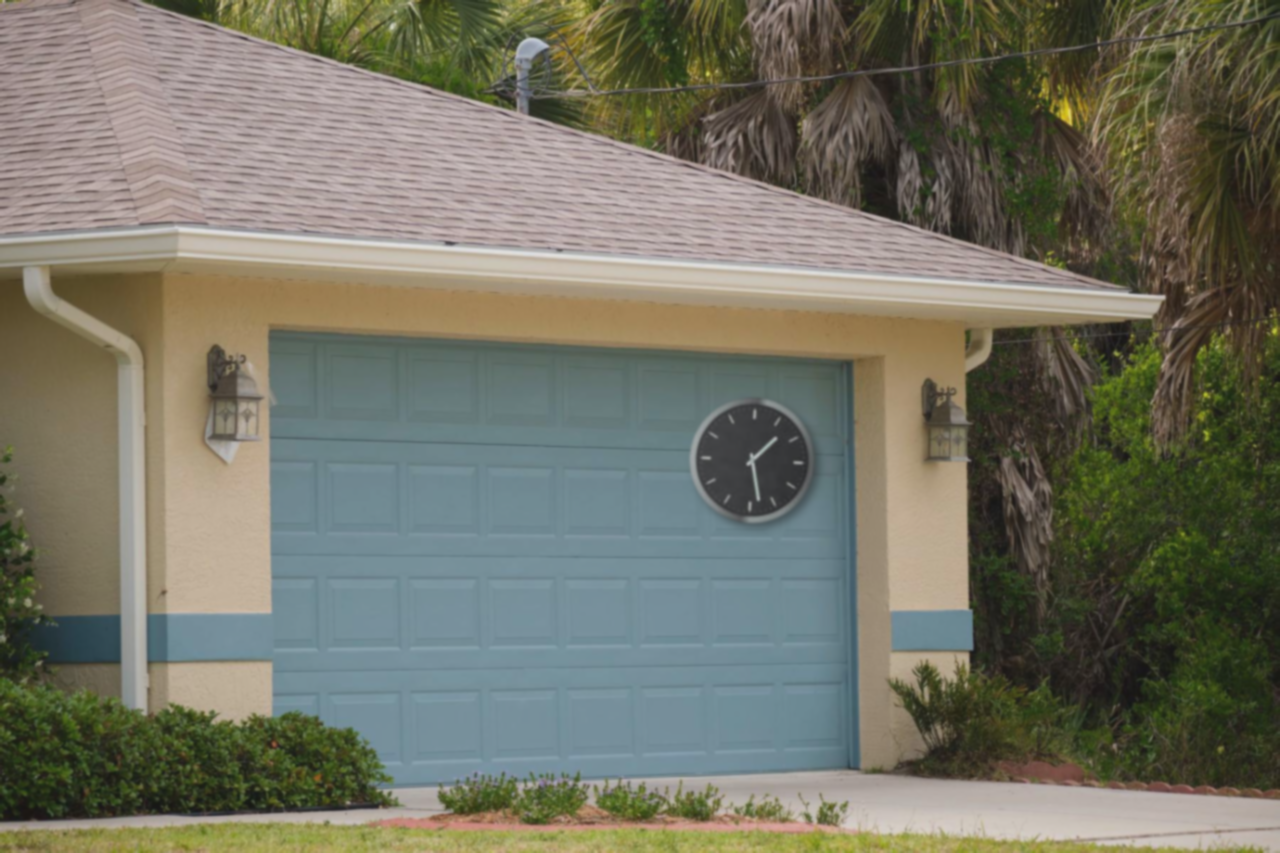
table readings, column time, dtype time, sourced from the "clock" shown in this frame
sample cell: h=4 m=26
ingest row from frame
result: h=1 m=28
